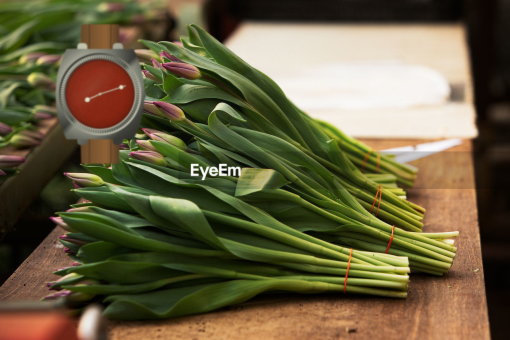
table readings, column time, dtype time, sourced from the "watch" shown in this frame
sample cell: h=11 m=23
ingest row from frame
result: h=8 m=12
